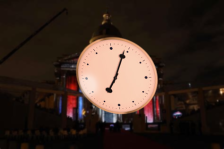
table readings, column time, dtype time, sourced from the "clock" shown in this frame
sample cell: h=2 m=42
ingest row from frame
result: h=7 m=4
